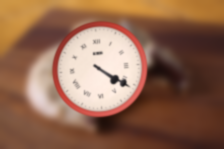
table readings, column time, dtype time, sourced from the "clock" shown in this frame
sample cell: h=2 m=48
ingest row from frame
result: h=4 m=21
